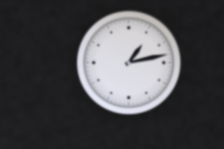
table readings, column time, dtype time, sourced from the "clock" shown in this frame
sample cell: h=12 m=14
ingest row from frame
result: h=1 m=13
